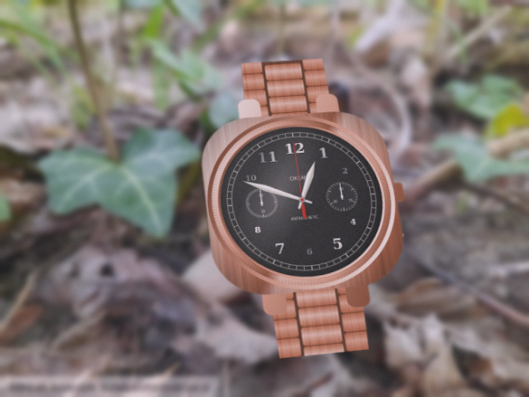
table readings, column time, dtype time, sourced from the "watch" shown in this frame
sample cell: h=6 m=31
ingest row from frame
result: h=12 m=49
